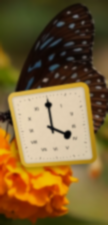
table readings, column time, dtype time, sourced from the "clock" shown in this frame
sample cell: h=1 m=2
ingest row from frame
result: h=4 m=0
